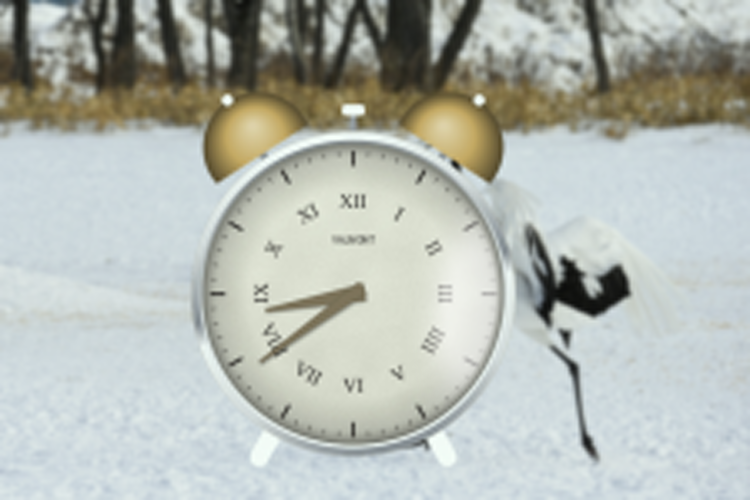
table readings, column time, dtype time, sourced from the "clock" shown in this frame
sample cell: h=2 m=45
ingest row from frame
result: h=8 m=39
